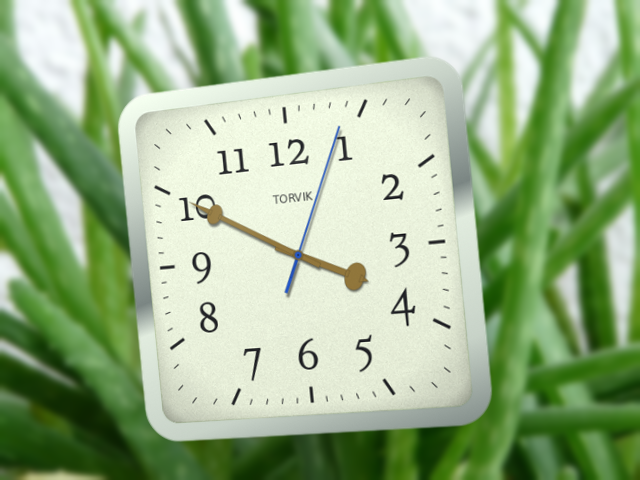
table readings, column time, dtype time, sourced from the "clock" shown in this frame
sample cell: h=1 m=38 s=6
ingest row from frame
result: h=3 m=50 s=4
